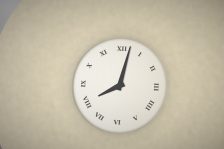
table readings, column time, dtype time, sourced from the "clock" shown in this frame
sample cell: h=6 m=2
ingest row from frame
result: h=8 m=2
